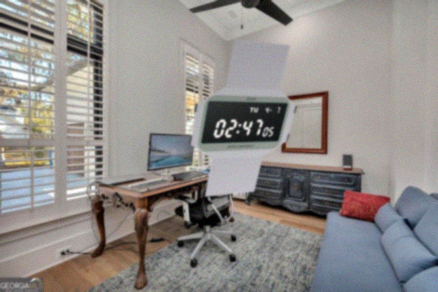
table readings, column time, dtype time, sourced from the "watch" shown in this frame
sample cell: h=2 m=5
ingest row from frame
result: h=2 m=47
